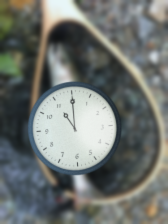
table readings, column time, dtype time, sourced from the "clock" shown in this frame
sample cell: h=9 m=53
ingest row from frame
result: h=11 m=0
